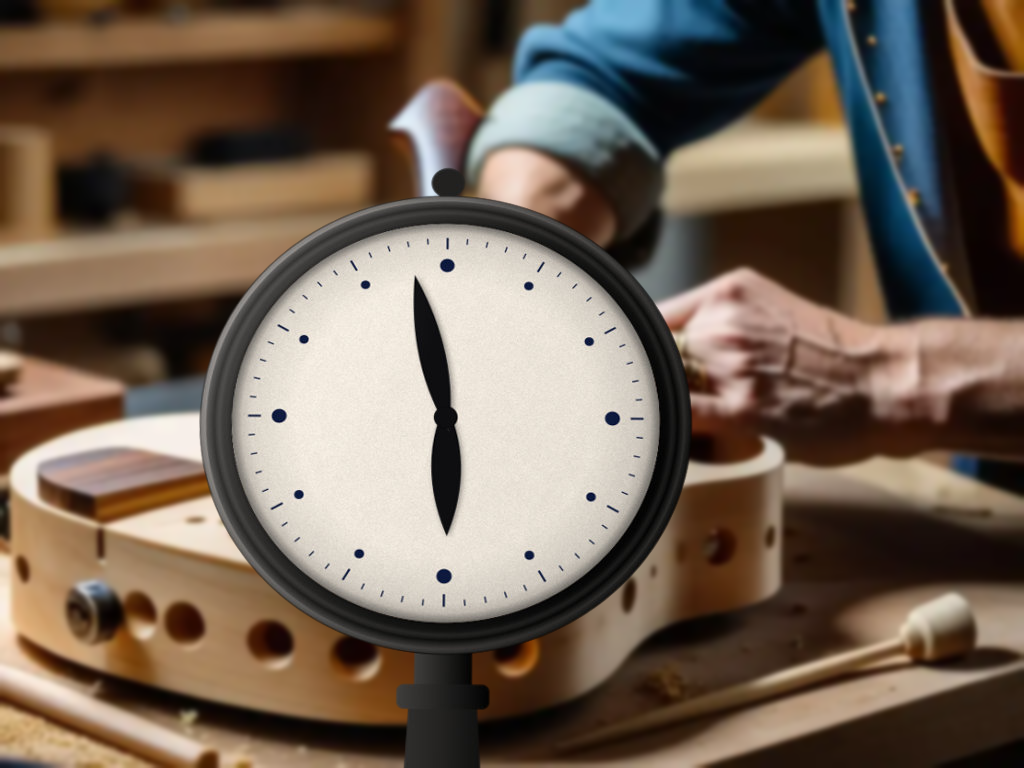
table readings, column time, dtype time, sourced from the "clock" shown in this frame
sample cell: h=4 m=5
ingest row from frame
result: h=5 m=58
